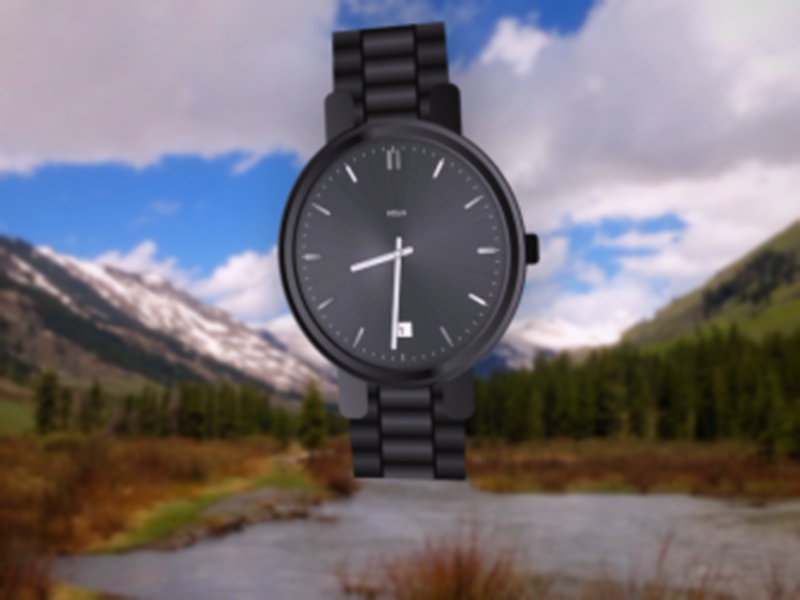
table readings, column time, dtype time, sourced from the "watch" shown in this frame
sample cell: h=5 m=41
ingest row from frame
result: h=8 m=31
